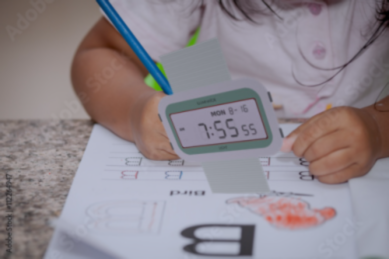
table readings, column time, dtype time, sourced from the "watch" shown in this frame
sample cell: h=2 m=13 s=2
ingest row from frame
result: h=7 m=55 s=55
